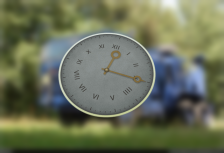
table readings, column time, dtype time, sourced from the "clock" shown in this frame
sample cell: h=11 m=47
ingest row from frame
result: h=12 m=15
